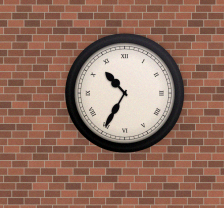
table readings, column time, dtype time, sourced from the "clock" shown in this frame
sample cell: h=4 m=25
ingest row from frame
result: h=10 m=35
